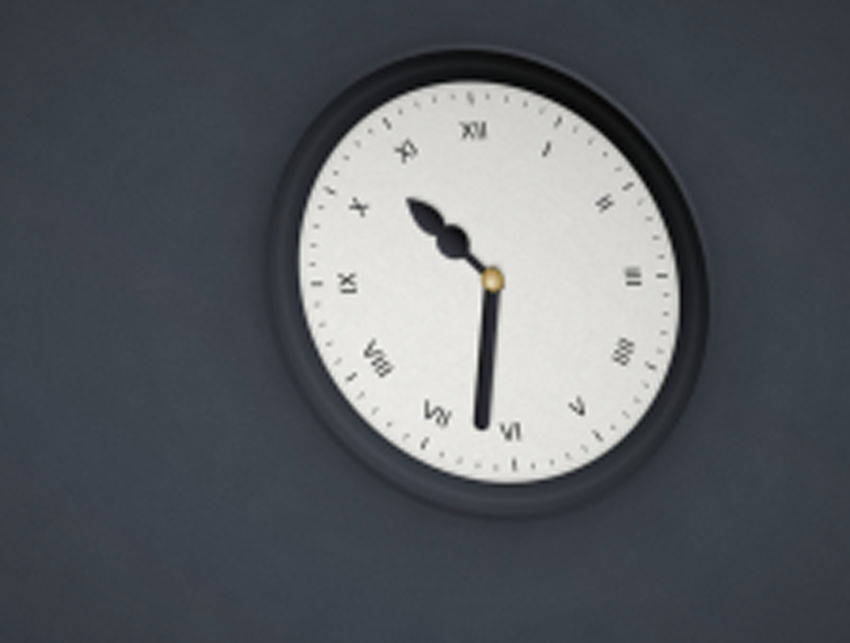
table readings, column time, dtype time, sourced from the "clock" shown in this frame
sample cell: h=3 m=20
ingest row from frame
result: h=10 m=32
